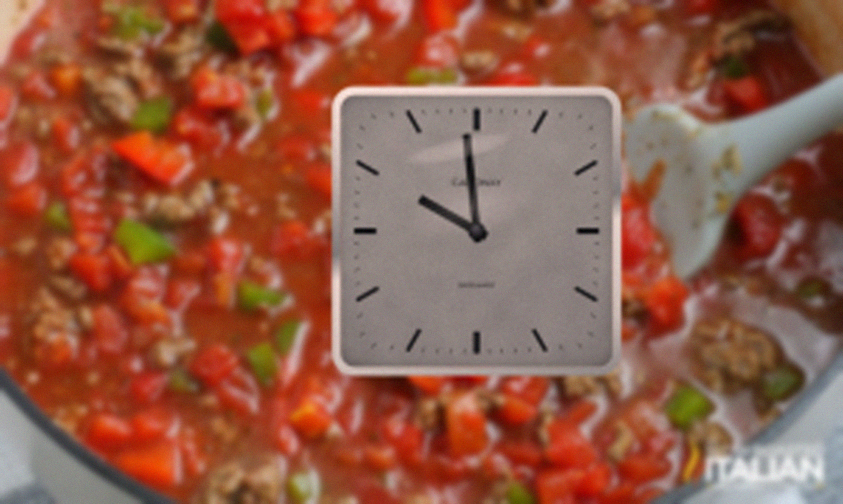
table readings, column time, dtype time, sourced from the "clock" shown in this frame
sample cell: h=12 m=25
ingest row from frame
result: h=9 m=59
